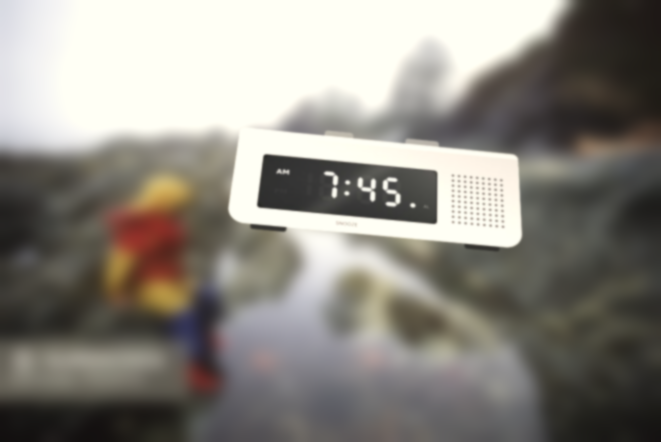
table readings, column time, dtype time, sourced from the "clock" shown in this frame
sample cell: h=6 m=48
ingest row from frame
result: h=7 m=45
